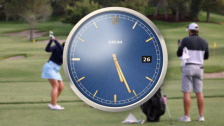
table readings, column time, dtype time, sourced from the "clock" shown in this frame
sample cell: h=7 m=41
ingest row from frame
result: h=5 m=26
